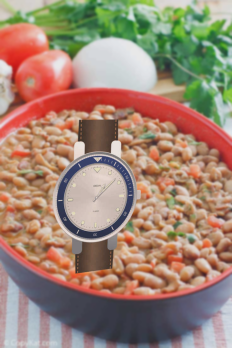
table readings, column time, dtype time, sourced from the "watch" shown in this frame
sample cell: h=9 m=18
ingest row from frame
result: h=1 m=8
